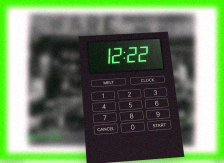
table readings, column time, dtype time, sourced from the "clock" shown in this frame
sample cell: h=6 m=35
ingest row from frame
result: h=12 m=22
